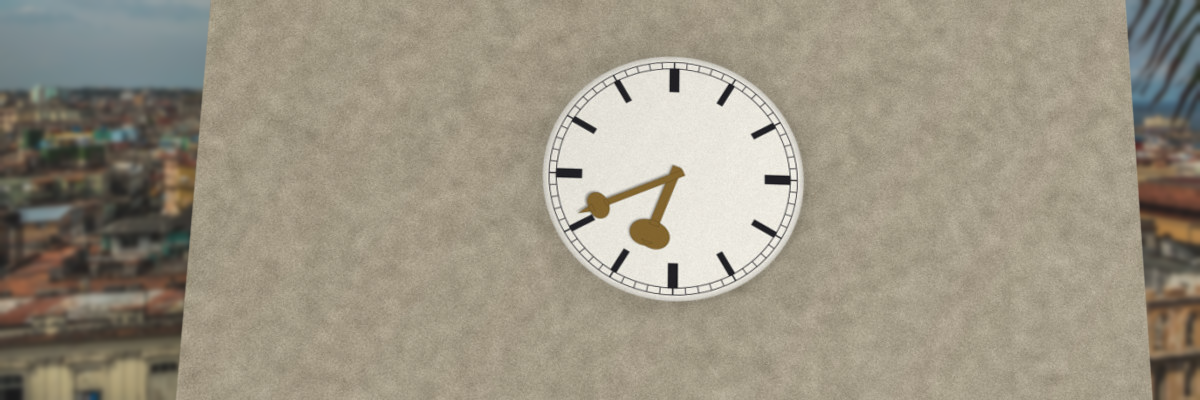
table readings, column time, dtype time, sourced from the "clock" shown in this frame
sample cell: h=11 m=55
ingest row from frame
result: h=6 m=41
